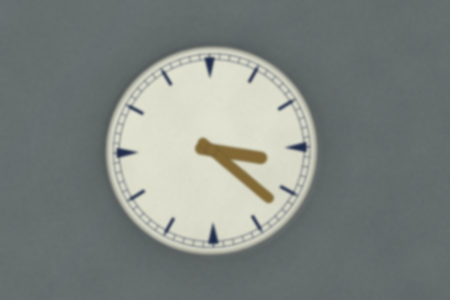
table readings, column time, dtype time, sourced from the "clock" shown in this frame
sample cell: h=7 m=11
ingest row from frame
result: h=3 m=22
